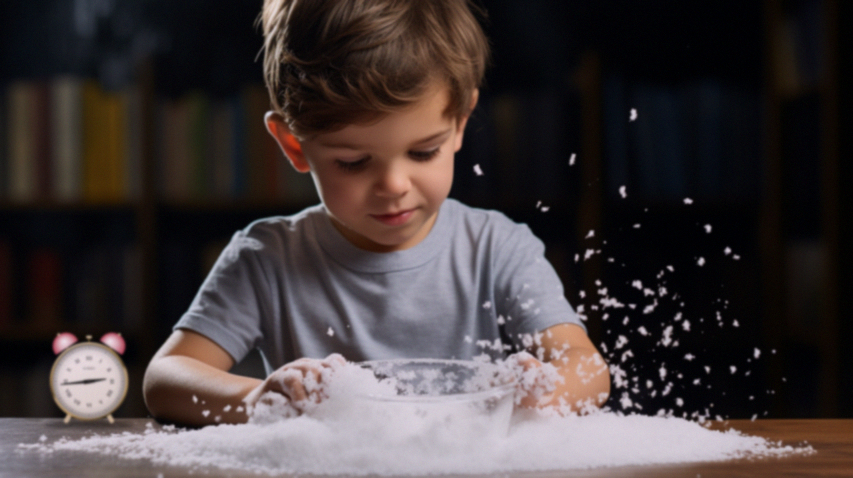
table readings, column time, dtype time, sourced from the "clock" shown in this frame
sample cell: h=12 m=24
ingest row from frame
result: h=2 m=44
